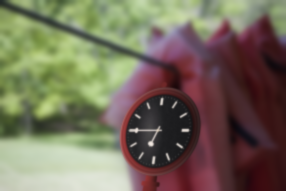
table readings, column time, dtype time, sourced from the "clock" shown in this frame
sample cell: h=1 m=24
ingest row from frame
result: h=6 m=45
